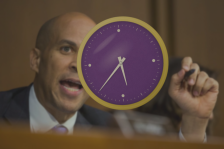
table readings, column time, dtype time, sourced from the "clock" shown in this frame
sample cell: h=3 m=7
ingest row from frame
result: h=5 m=37
